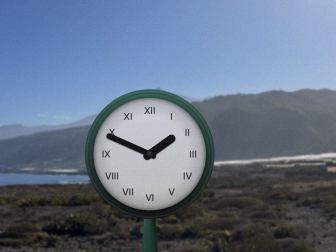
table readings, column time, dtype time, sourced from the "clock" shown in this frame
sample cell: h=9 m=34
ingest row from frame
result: h=1 m=49
